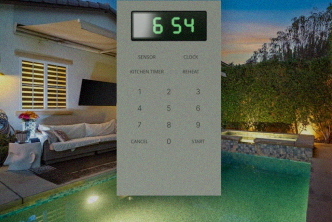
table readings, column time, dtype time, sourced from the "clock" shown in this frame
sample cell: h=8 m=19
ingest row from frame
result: h=6 m=54
